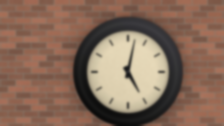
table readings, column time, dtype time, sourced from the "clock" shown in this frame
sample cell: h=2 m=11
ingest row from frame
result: h=5 m=2
